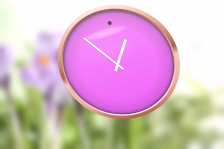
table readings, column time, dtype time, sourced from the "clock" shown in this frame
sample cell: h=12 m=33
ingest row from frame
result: h=12 m=53
